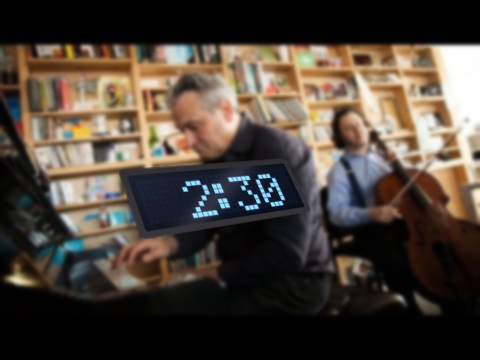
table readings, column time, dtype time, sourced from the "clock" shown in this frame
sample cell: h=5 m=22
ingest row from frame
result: h=2 m=30
